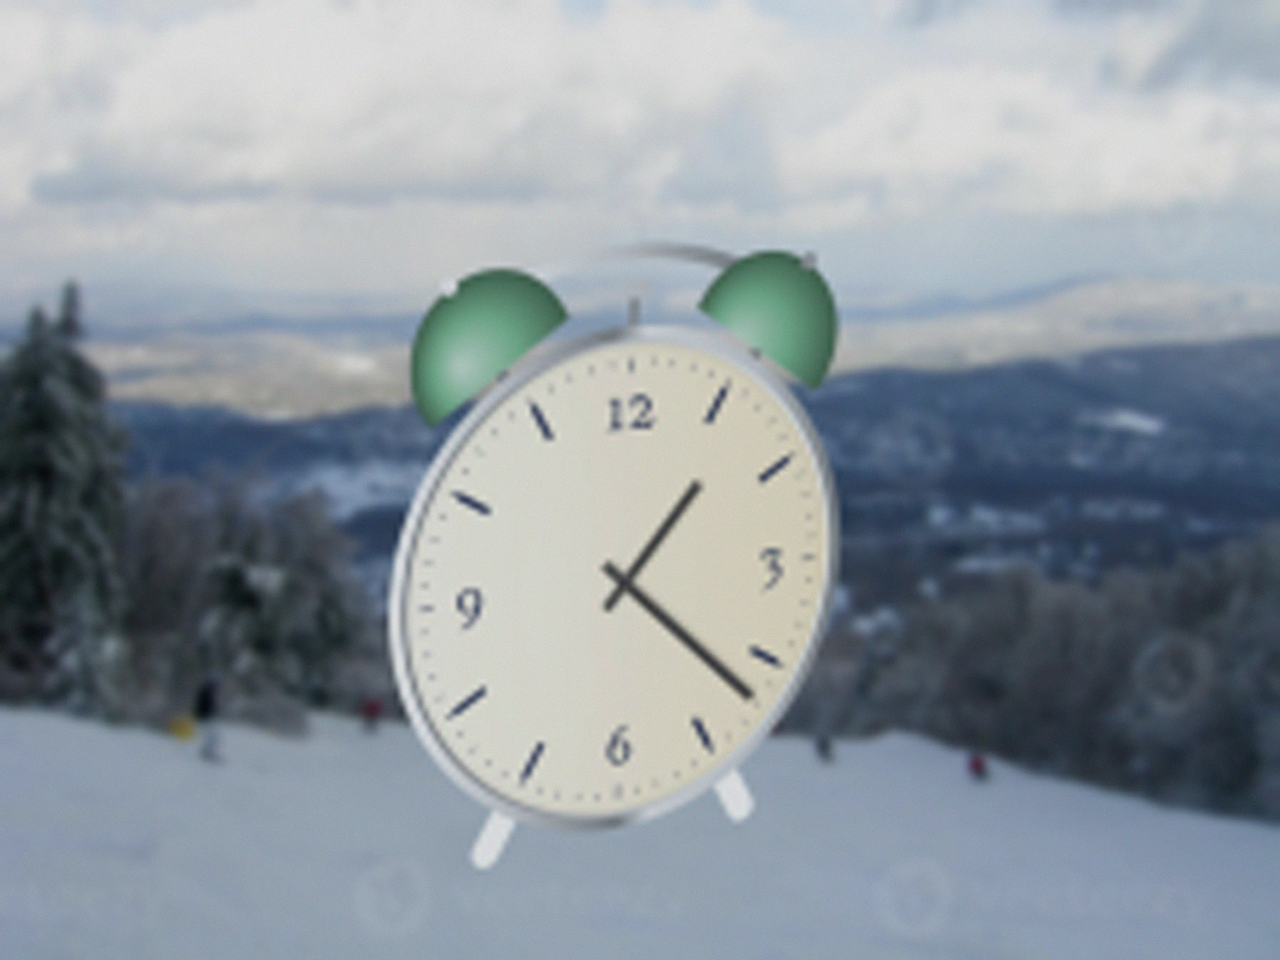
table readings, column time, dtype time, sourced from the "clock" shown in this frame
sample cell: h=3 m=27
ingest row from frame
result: h=1 m=22
